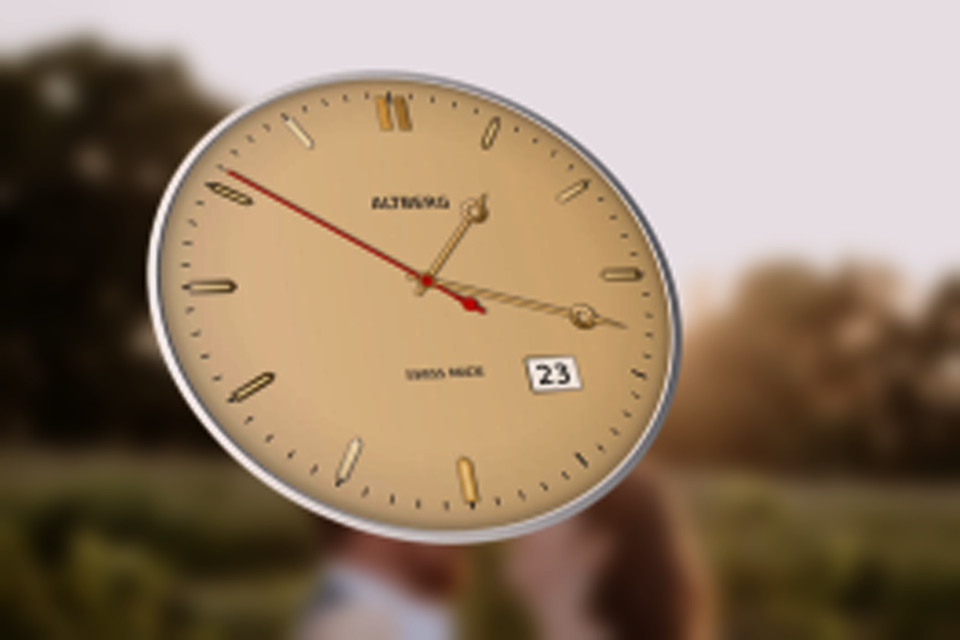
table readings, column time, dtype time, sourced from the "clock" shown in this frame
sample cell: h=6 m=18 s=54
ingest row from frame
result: h=1 m=17 s=51
